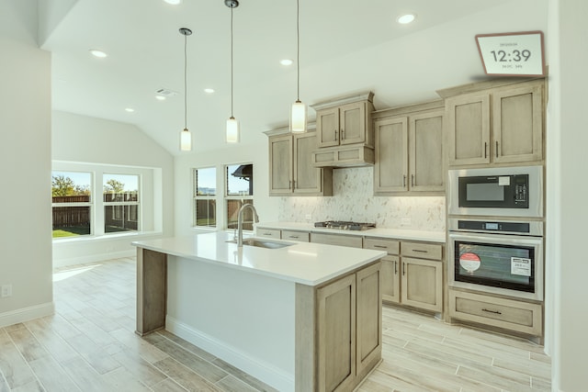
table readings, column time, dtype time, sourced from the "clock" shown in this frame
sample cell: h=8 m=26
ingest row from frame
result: h=12 m=39
